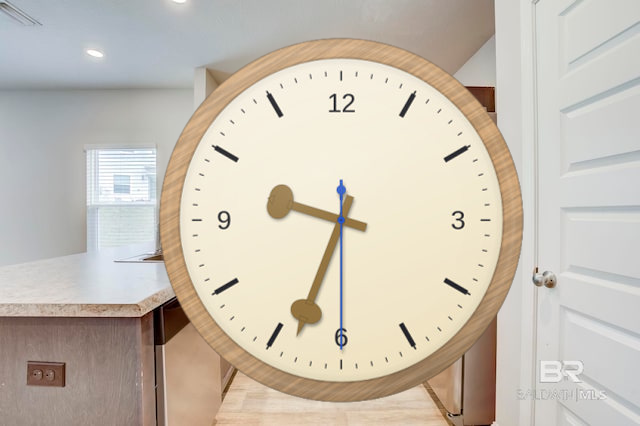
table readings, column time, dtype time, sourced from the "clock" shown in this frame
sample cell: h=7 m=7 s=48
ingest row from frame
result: h=9 m=33 s=30
